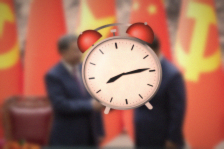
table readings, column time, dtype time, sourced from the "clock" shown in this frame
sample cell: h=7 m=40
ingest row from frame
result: h=8 m=14
